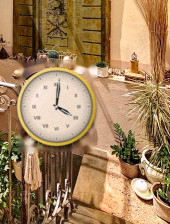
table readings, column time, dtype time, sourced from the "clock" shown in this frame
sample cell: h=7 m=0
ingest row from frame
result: h=4 m=1
